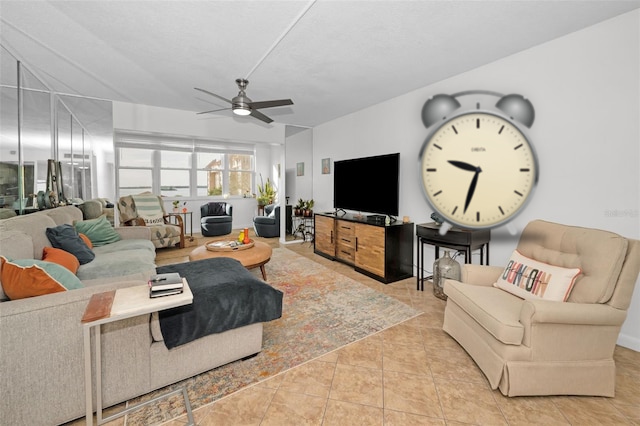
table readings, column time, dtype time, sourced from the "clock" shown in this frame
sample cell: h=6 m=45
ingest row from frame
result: h=9 m=33
